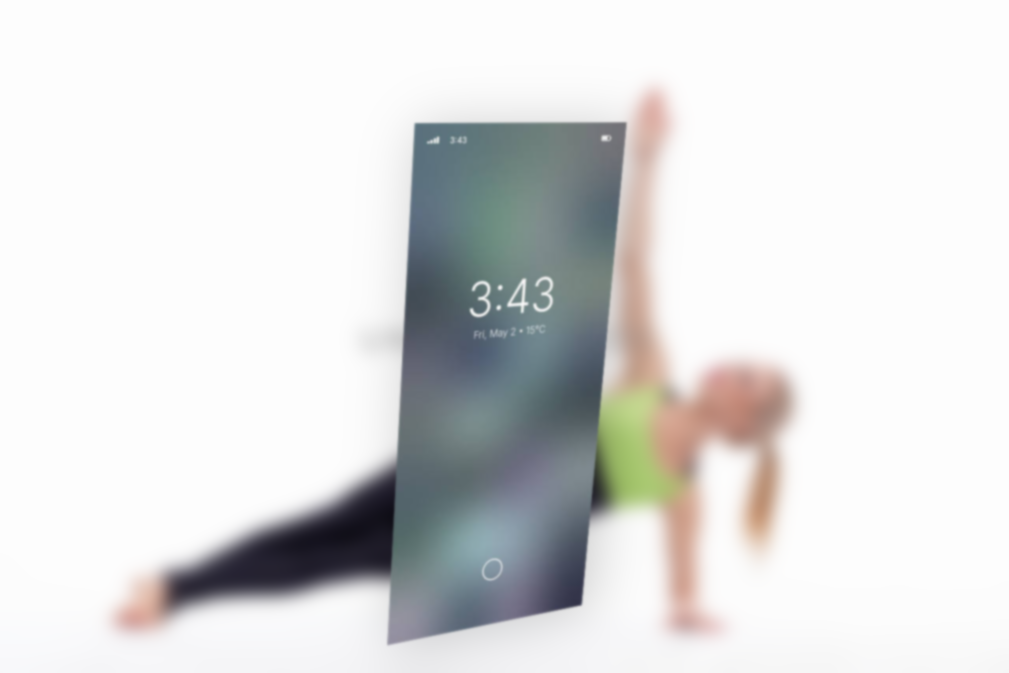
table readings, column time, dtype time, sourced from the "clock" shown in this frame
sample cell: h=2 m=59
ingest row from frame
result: h=3 m=43
